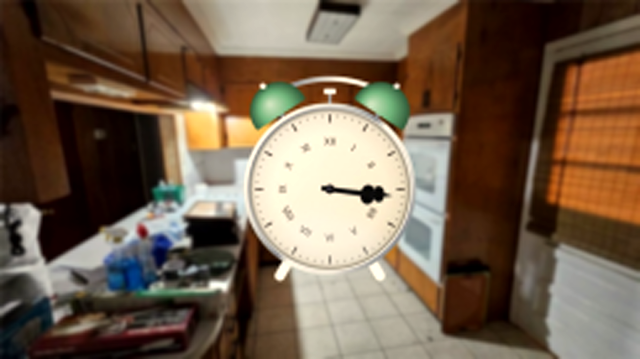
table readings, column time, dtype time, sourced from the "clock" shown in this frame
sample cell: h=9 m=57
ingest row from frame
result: h=3 m=16
